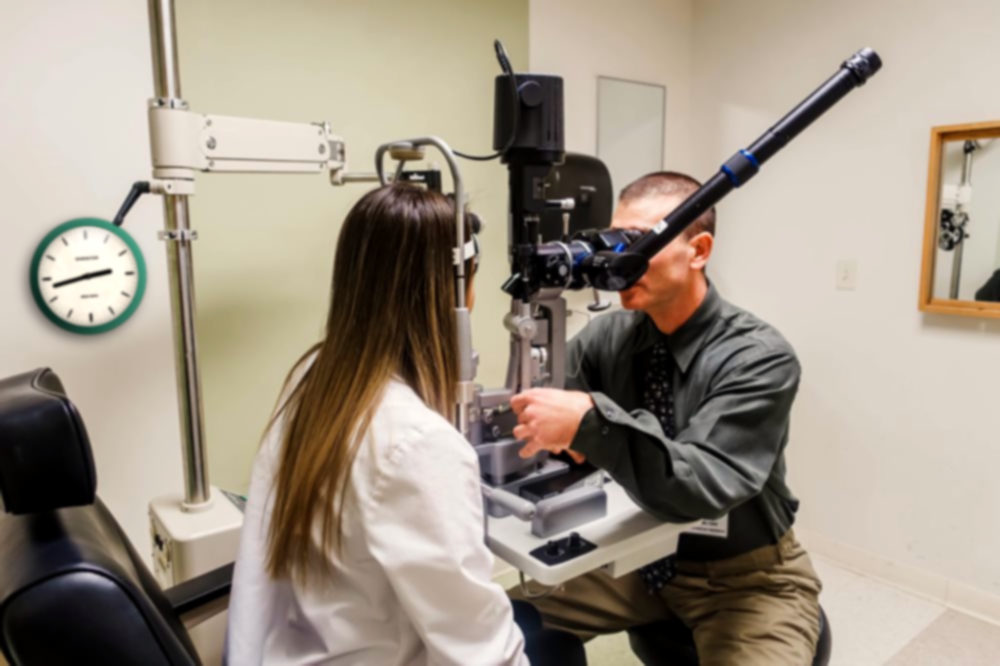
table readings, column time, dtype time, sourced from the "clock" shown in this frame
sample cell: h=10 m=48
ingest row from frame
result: h=2 m=43
